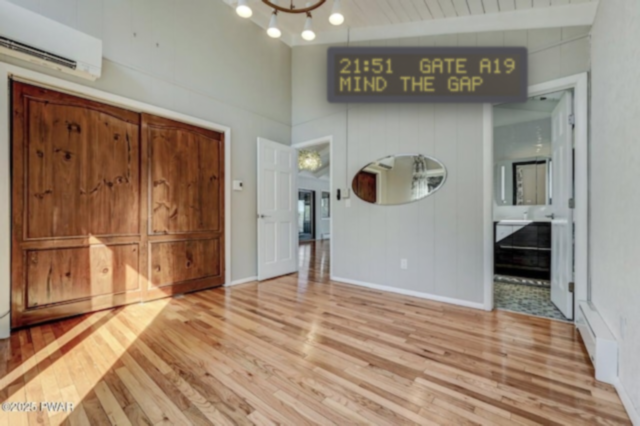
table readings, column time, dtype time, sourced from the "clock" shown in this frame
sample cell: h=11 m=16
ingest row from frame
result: h=21 m=51
